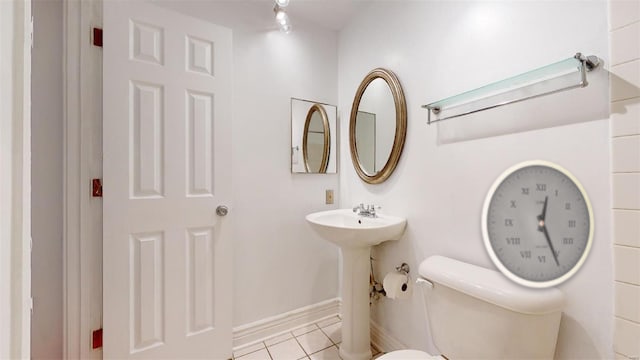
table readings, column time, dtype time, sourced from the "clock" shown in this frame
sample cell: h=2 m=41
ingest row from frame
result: h=12 m=26
